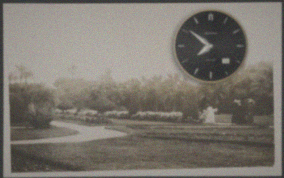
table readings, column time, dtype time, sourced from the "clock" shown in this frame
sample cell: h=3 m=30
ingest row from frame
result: h=7 m=51
